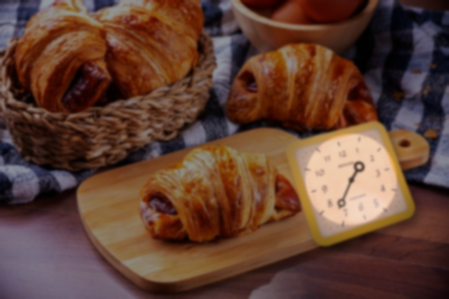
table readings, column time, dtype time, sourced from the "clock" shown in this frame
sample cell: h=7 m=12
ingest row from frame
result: h=1 m=37
